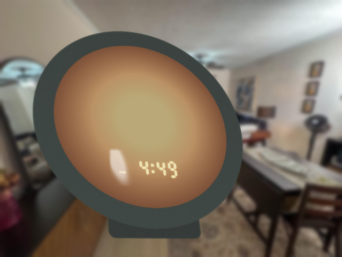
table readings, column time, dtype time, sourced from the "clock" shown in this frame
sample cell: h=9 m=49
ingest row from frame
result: h=4 m=49
